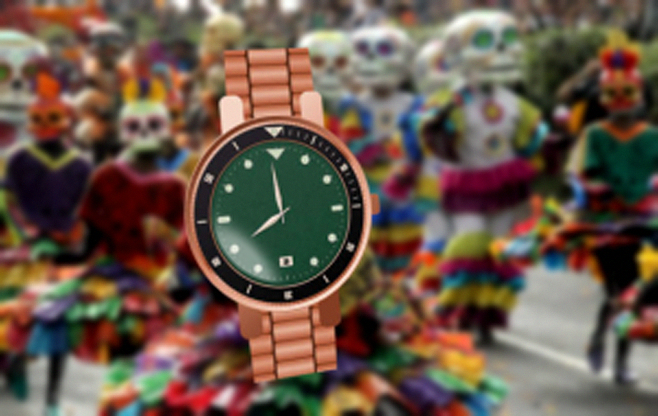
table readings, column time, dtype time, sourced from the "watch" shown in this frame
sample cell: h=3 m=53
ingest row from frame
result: h=7 m=59
